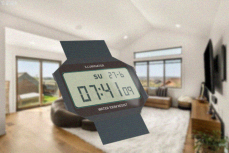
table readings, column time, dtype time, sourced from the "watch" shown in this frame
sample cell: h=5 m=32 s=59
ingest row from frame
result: h=7 m=41 s=9
